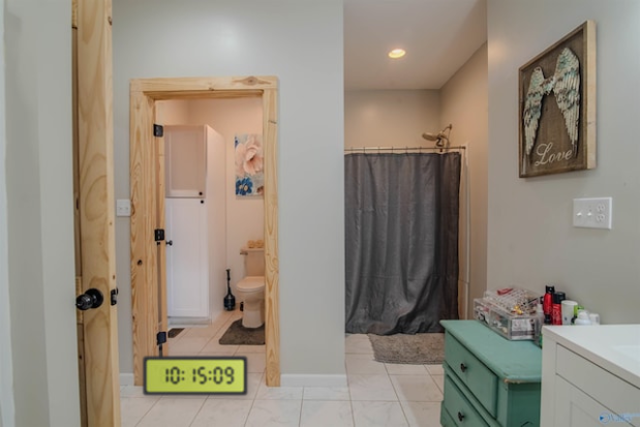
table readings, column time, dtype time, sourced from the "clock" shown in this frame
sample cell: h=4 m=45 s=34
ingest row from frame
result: h=10 m=15 s=9
